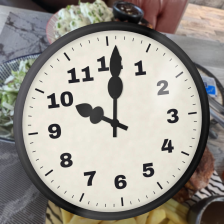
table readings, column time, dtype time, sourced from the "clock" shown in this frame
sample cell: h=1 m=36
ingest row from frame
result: h=10 m=1
